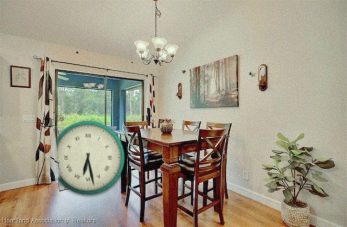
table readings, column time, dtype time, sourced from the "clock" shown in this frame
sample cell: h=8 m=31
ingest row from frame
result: h=6 m=28
